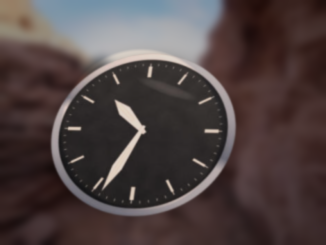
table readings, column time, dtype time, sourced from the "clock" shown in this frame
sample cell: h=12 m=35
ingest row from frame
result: h=10 m=34
